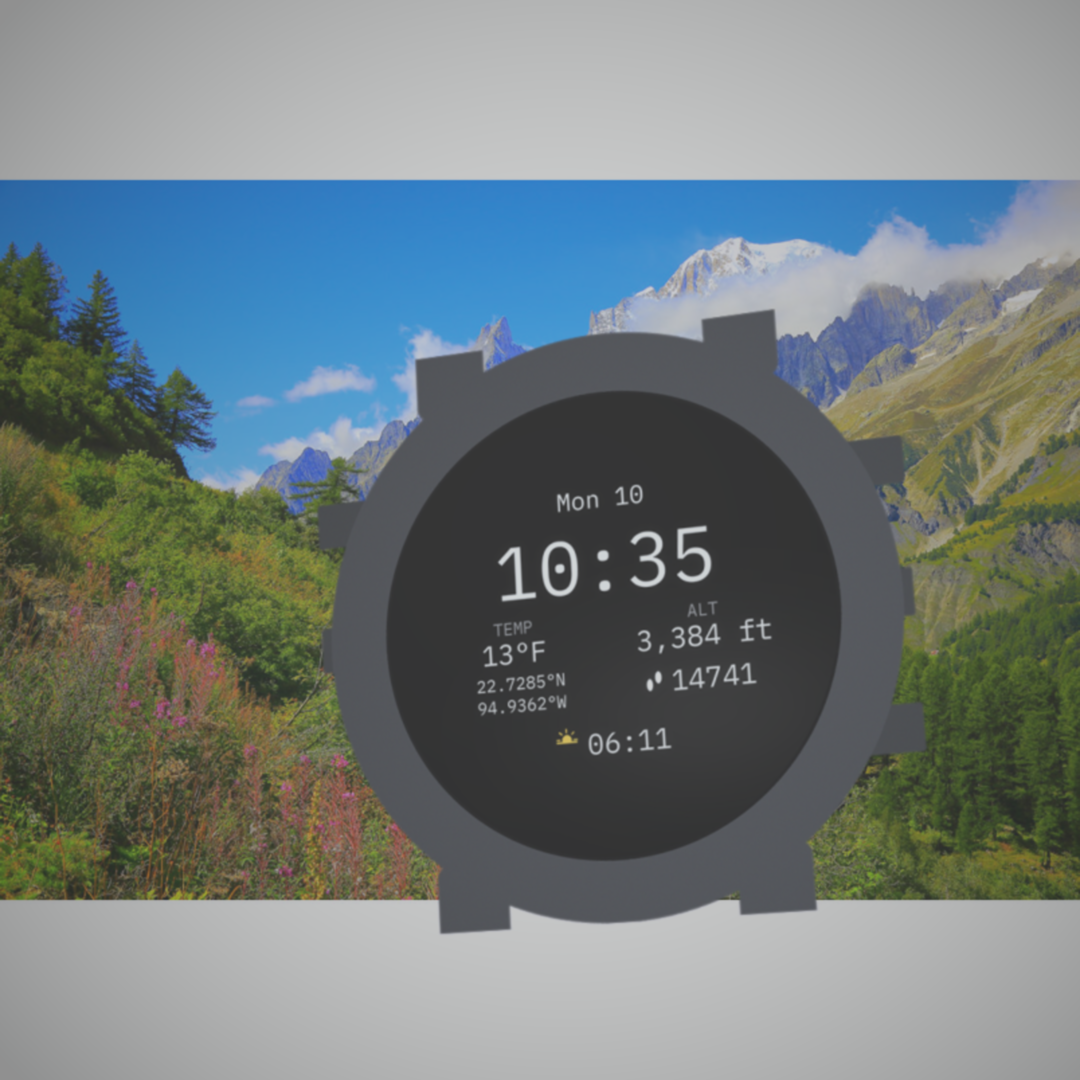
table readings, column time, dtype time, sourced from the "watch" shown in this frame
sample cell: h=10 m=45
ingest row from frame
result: h=10 m=35
